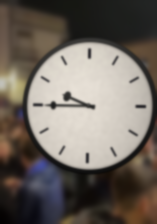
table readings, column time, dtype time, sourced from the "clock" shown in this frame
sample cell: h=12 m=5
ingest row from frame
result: h=9 m=45
